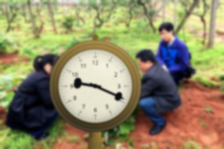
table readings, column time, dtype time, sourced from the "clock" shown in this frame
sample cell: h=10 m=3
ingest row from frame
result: h=9 m=19
